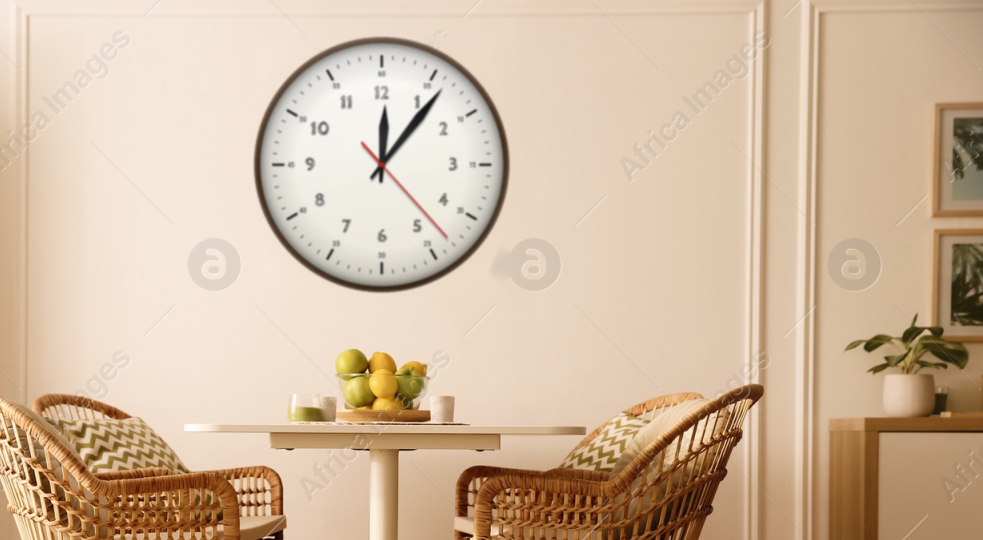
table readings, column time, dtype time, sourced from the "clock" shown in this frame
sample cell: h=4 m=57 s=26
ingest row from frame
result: h=12 m=6 s=23
